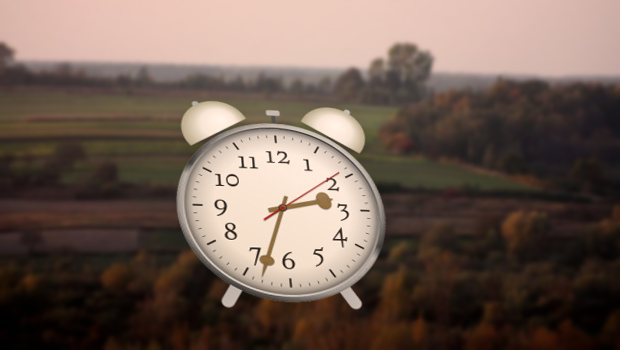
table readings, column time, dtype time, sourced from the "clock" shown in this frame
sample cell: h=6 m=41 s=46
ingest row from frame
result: h=2 m=33 s=9
